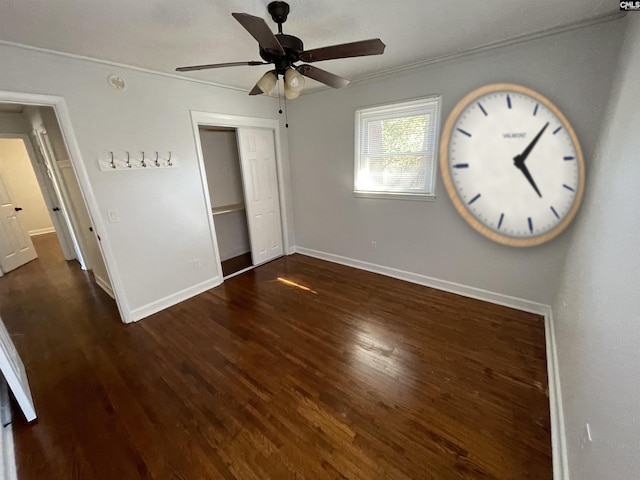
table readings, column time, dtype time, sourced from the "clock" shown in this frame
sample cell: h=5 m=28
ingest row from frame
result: h=5 m=8
